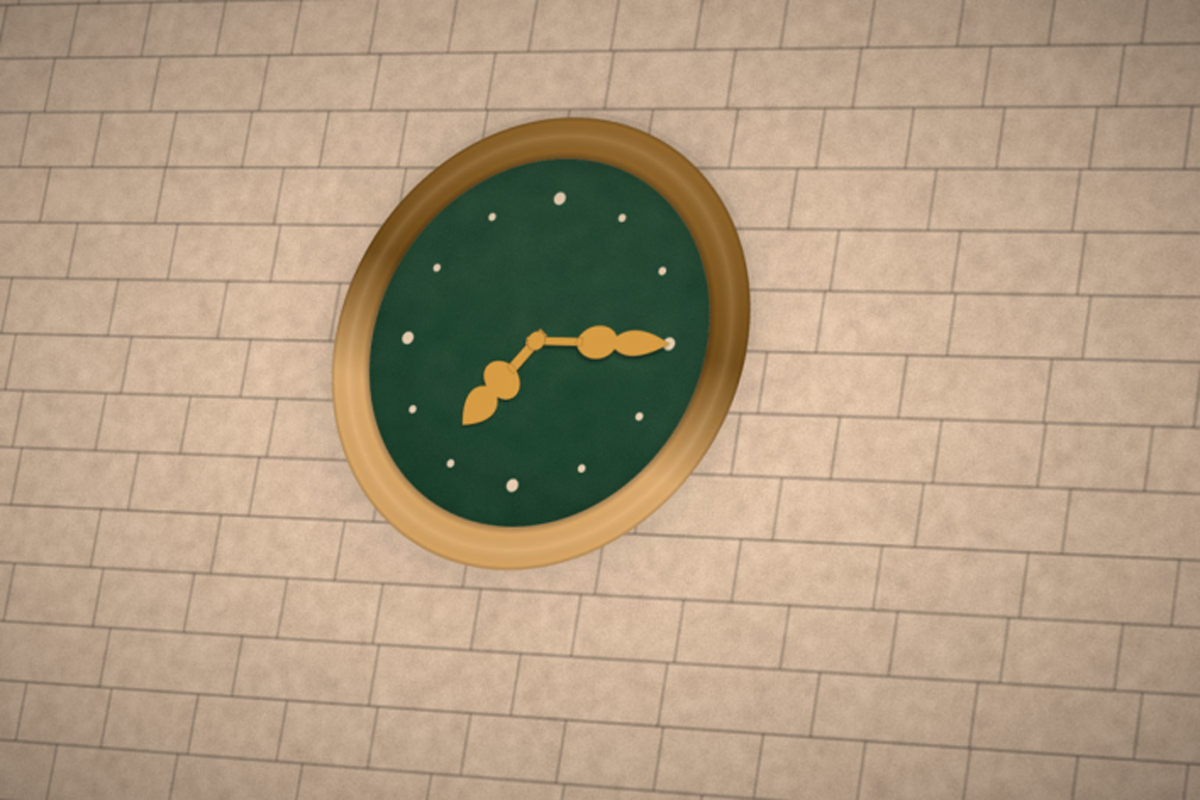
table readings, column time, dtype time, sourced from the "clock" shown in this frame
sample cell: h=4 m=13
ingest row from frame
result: h=7 m=15
